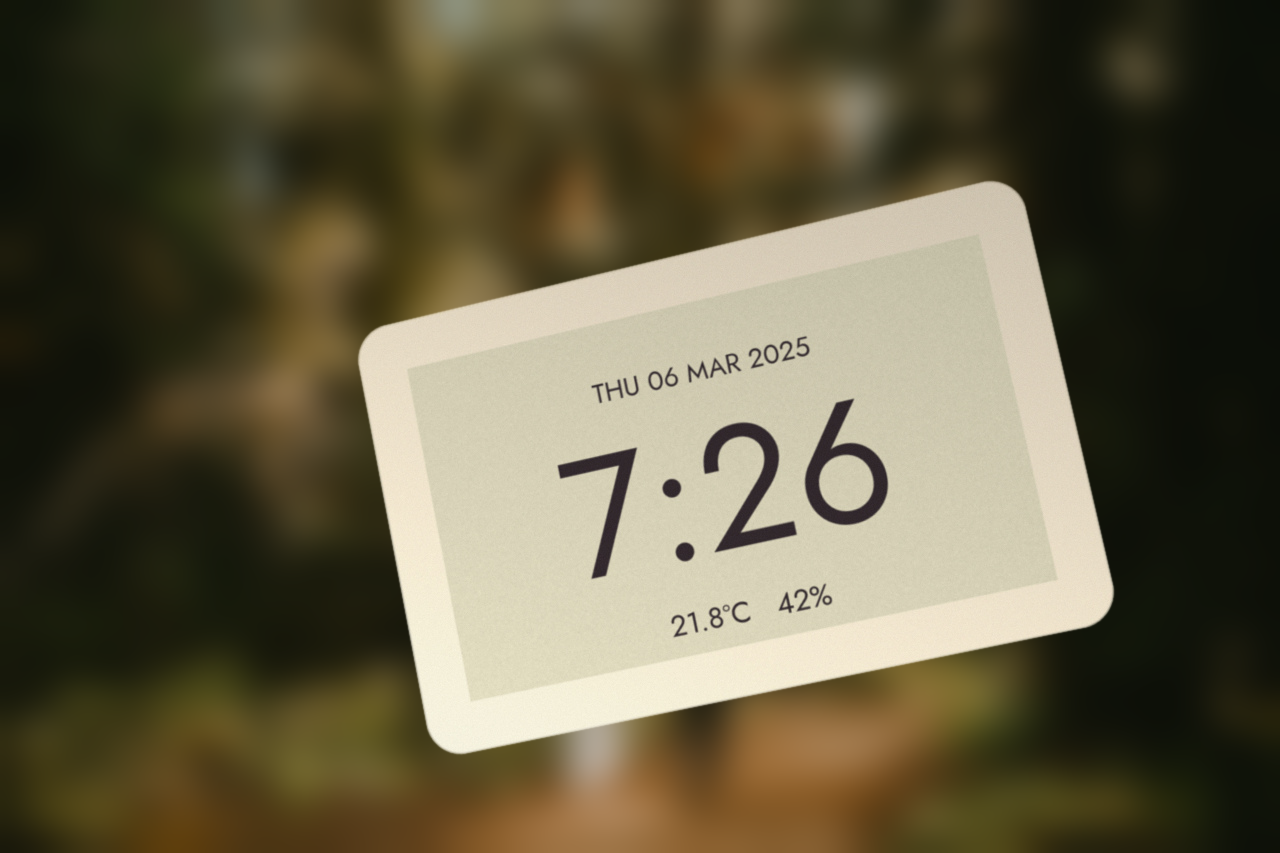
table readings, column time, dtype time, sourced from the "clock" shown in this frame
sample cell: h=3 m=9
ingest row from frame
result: h=7 m=26
